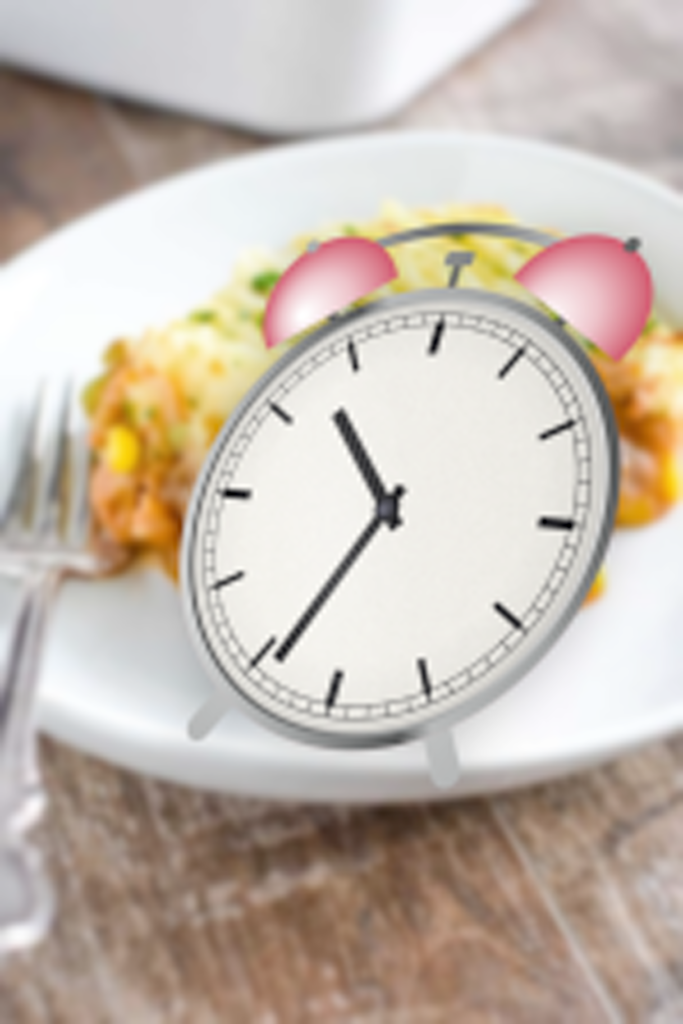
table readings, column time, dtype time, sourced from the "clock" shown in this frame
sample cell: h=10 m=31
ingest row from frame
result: h=10 m=34
